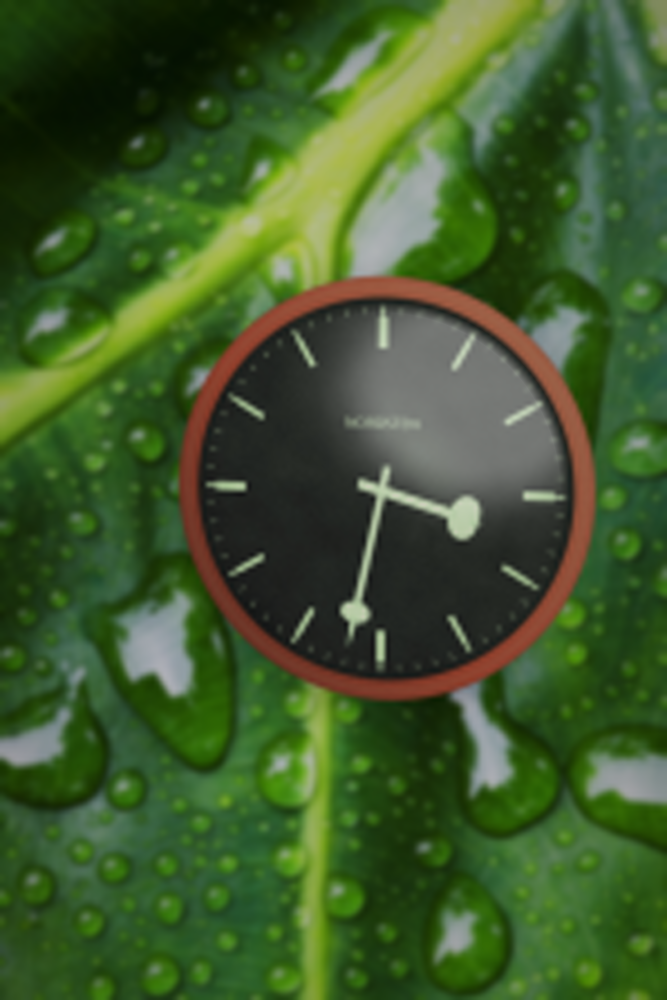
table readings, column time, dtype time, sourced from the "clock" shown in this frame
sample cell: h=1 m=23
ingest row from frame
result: h=3 m=32
